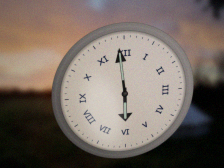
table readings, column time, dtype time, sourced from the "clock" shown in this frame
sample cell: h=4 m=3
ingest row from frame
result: h=5 m=59
